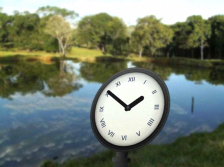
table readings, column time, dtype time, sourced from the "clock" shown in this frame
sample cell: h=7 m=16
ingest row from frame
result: h=1 m=51
